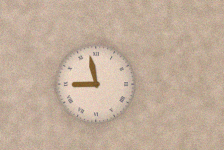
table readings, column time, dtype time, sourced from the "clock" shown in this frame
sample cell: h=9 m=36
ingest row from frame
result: h=8 m=58
